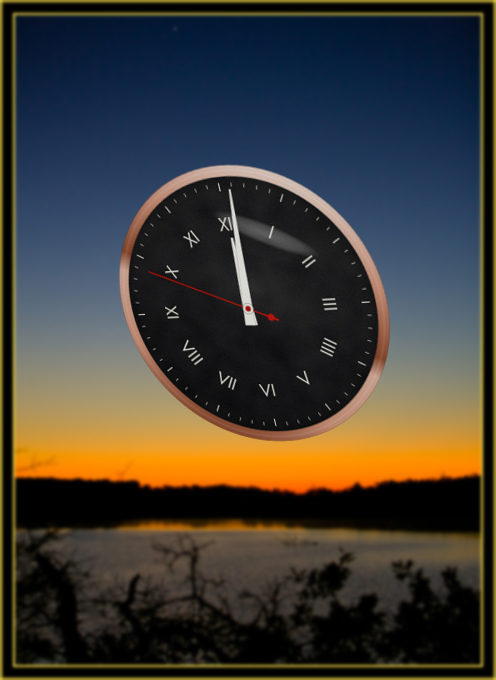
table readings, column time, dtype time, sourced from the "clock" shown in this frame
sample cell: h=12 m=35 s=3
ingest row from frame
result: h=12 m=0 s=49
